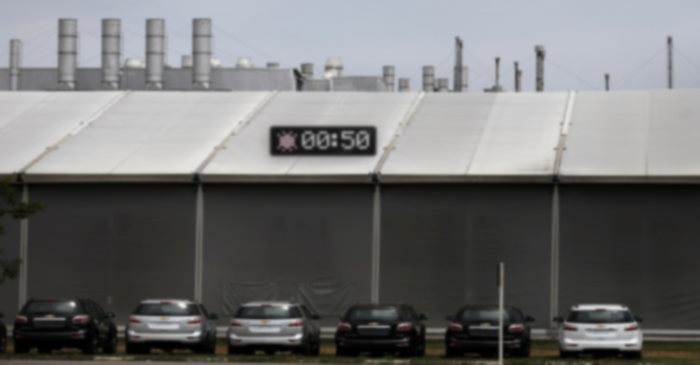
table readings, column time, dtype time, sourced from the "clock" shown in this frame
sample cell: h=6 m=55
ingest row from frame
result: h=0 m=50
